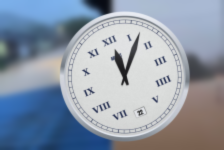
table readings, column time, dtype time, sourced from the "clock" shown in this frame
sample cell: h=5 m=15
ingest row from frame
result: h=12 m=7
